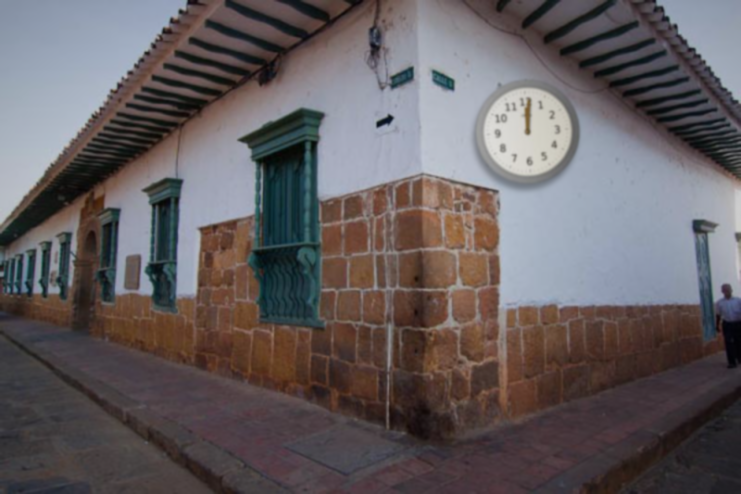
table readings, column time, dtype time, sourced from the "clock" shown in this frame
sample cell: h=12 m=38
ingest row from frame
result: h=12 m=1
